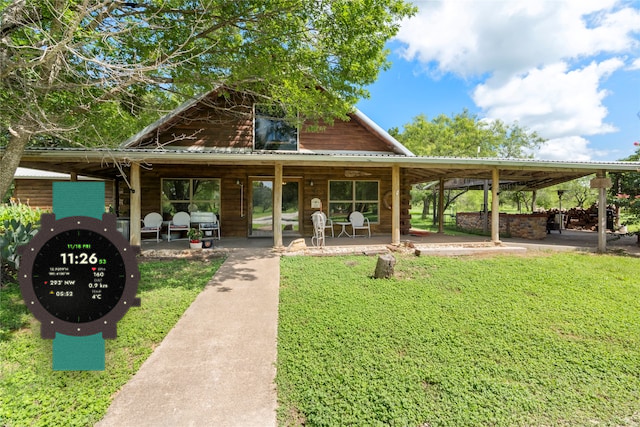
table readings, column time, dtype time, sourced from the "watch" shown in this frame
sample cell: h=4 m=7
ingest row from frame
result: h=11 m=26
